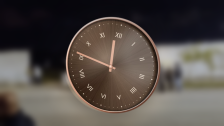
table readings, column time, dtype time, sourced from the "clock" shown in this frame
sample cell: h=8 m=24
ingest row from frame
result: h=11 m=46
